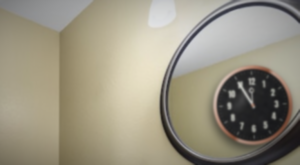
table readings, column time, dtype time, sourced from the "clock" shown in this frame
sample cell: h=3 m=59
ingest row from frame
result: h=11 m=55
